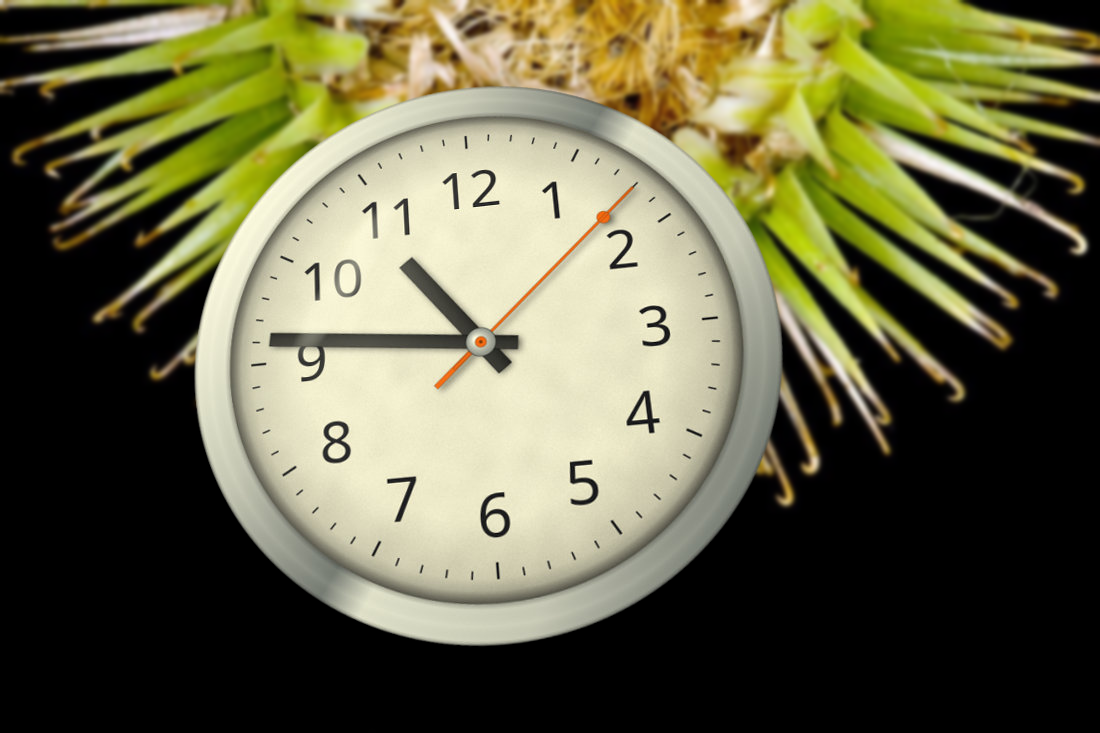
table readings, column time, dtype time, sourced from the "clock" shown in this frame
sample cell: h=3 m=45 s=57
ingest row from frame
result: h=10 m=46 s=8
